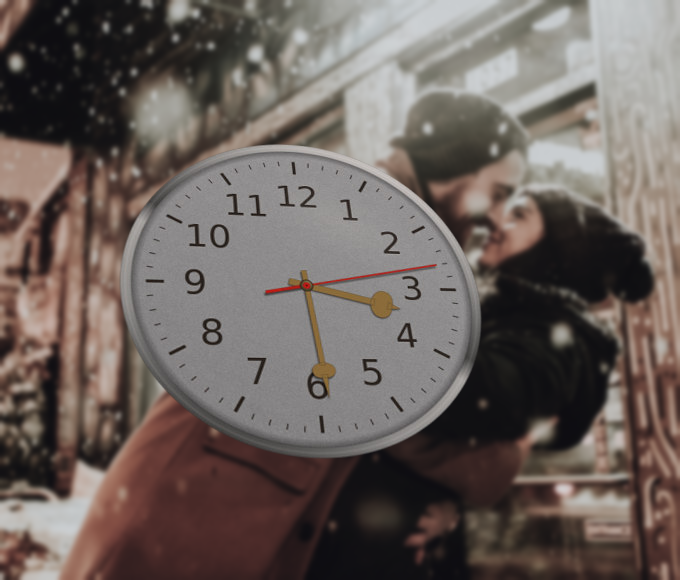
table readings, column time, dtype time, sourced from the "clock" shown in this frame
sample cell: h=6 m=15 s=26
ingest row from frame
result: h=3 m=29 s=13
